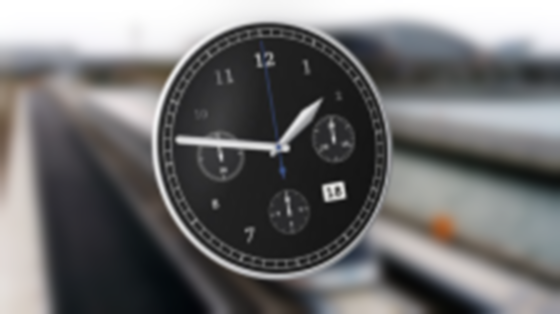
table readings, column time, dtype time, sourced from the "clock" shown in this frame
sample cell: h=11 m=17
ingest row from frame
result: h=1 m=47
